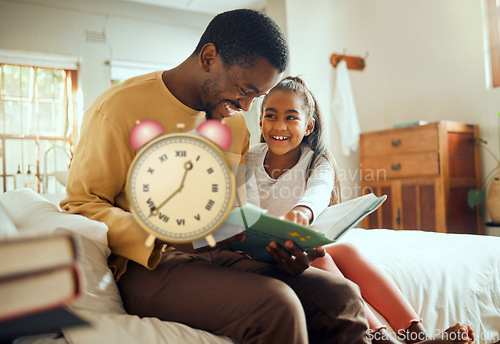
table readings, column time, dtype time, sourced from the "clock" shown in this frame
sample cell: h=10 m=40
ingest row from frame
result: h=12 m=38
